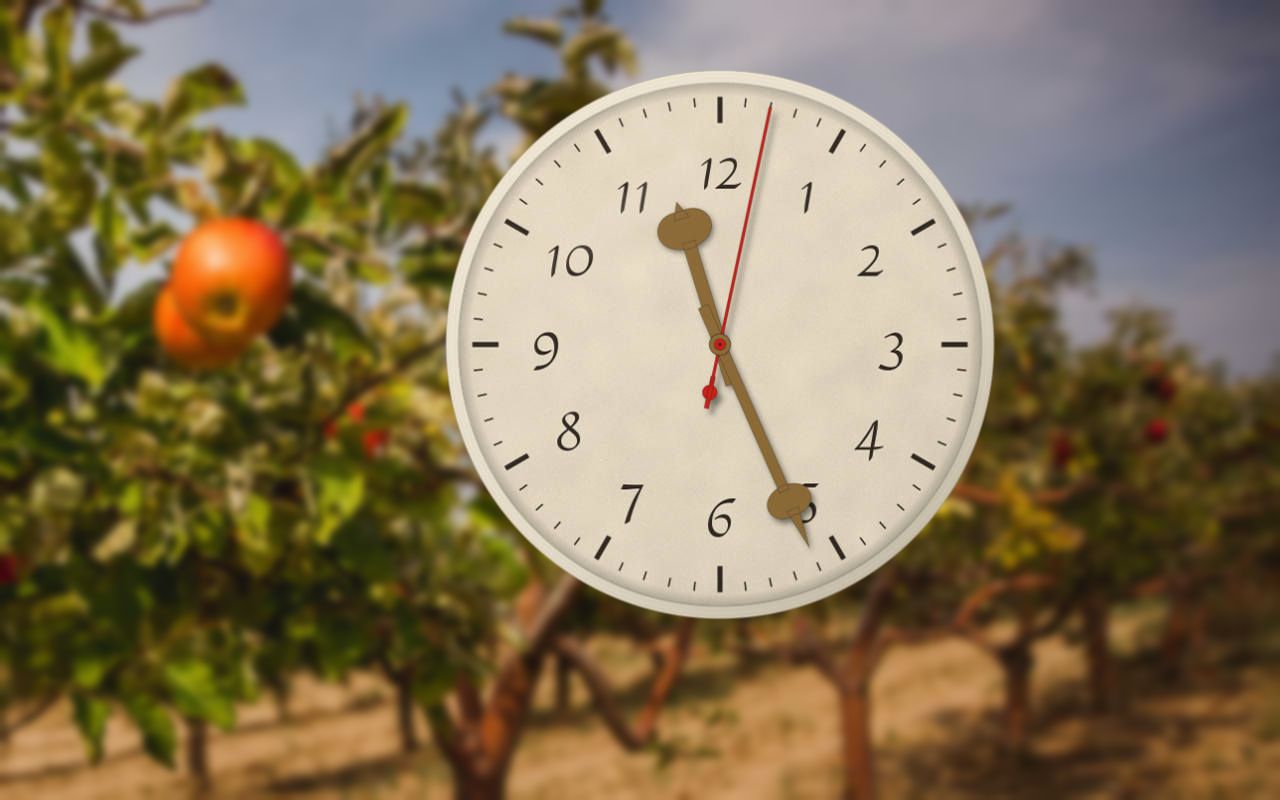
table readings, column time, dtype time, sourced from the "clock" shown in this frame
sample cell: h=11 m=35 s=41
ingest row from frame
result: h=11 m=26 s=2
